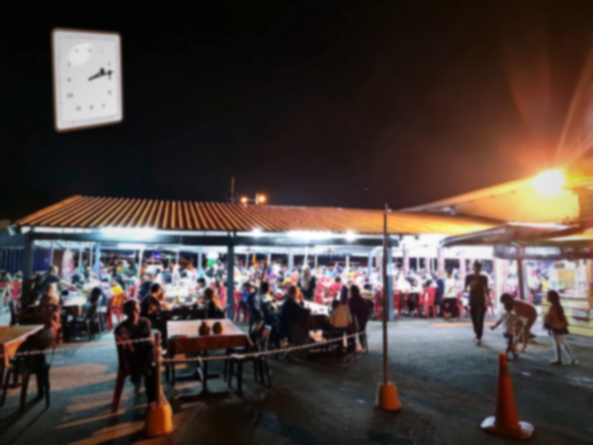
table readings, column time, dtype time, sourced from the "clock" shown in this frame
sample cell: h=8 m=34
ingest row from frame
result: h=2 m=13
